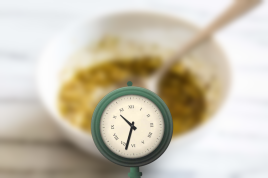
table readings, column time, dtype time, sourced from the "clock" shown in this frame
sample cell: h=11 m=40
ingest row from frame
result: h=10 m=33
